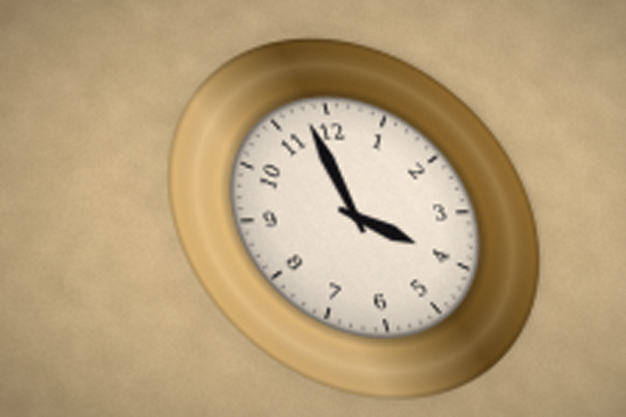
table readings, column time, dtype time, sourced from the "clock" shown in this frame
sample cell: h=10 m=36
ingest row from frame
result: h=3 m=58
